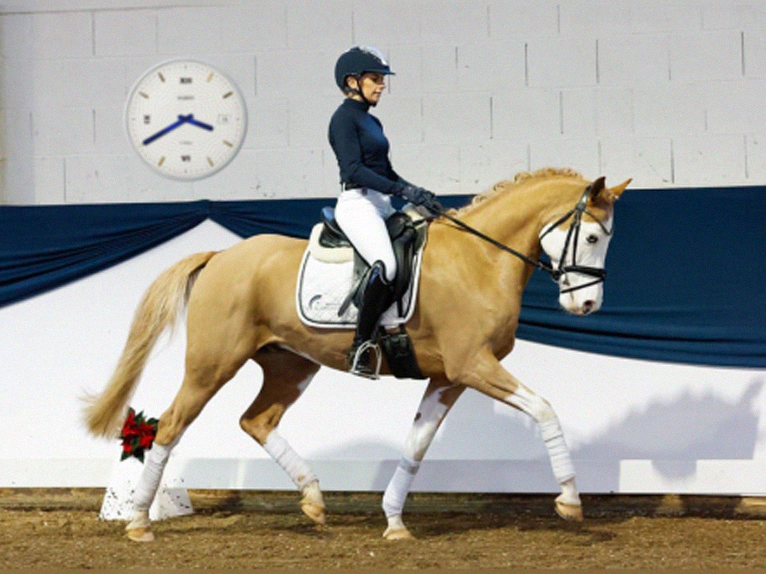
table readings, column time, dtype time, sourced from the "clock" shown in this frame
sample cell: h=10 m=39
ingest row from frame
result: h=3 m=40
